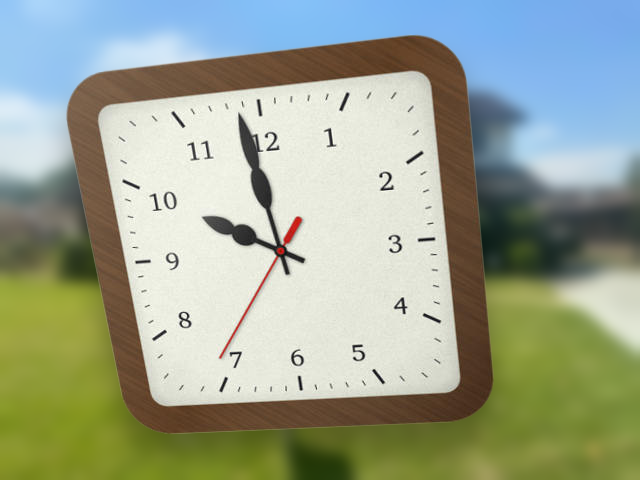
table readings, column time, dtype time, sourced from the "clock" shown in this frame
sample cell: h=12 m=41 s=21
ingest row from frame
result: h=9 m=58 s=36
